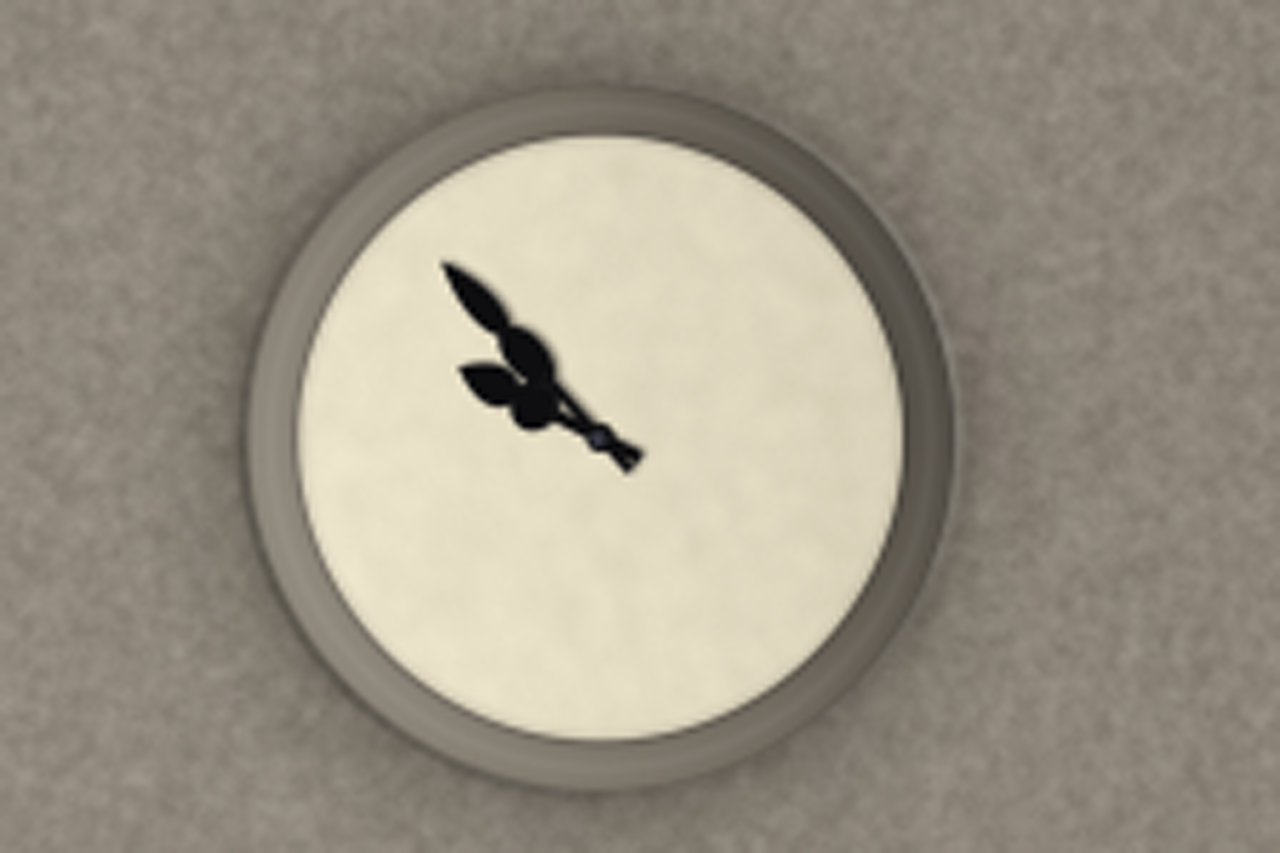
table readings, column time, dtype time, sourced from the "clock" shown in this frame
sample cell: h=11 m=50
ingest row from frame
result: h=9 m=53
